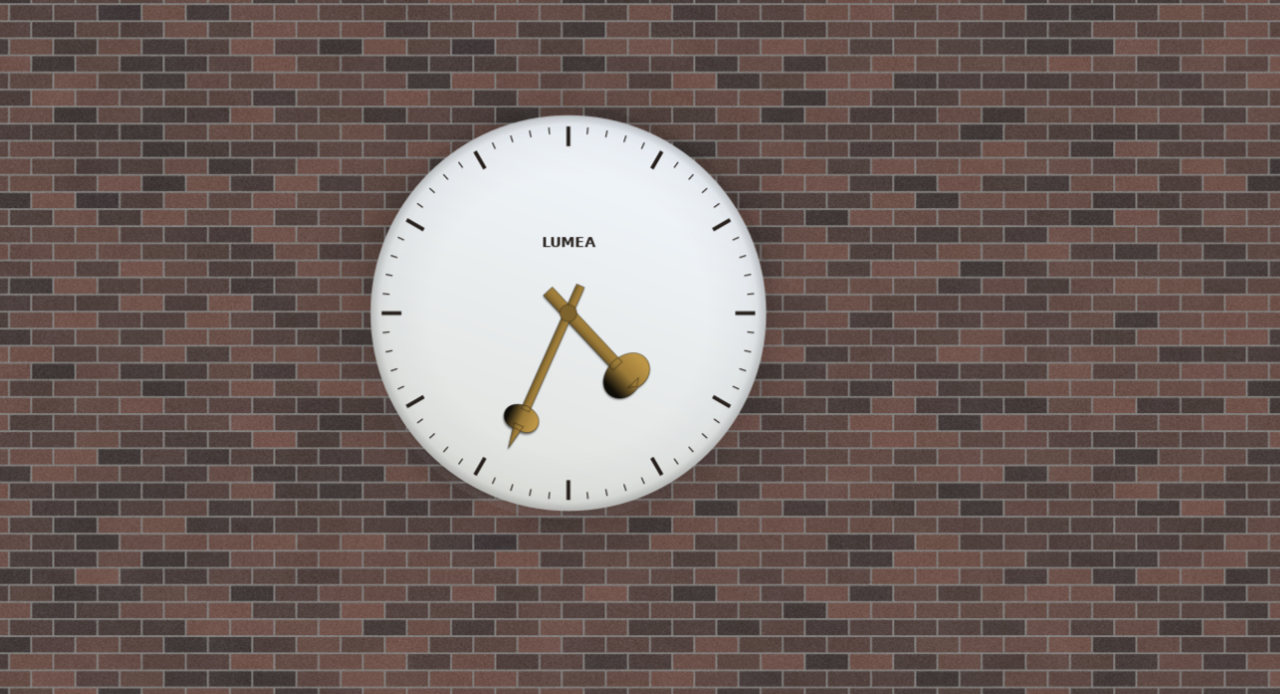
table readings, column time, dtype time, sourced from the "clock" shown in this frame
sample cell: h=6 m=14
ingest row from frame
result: h=4 m=34
